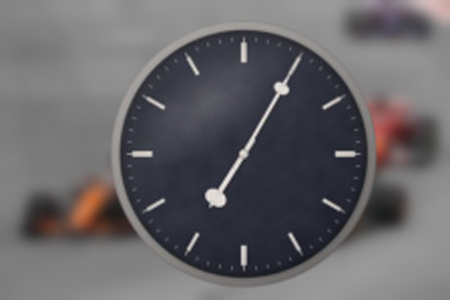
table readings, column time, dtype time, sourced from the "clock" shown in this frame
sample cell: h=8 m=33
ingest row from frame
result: h=7 m=5
